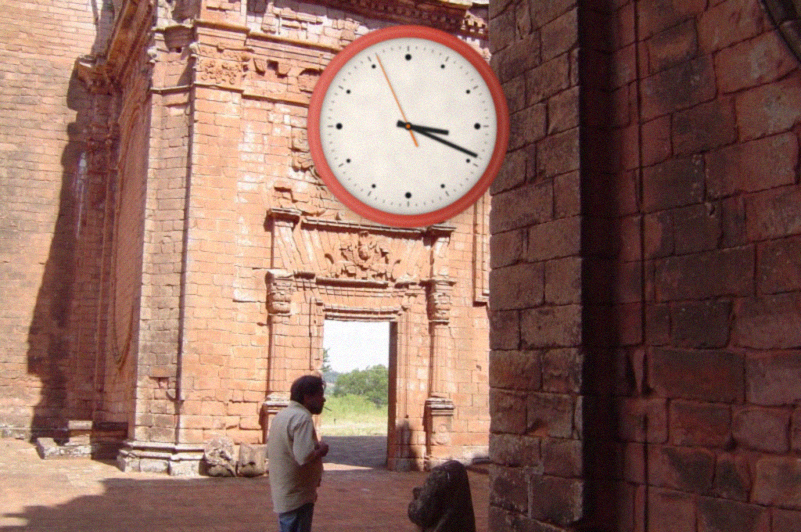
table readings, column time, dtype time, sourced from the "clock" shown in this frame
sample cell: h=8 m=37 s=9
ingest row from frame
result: h=3 m=18 s=56
